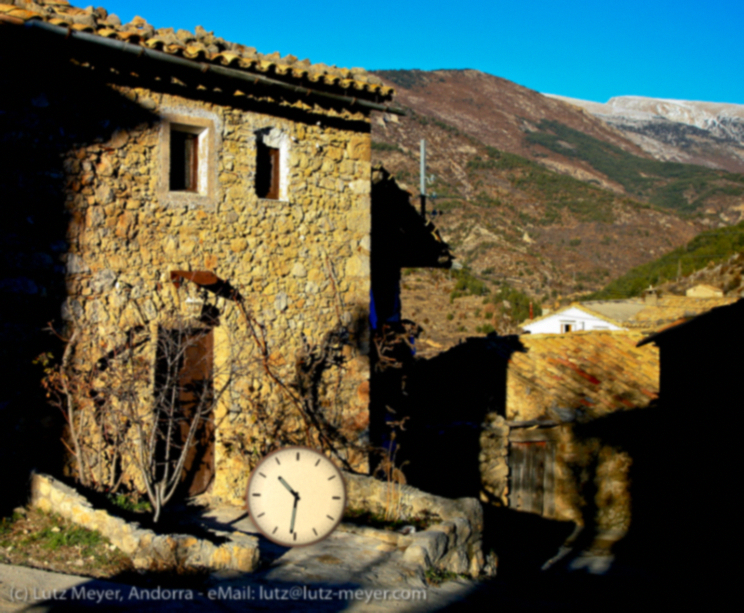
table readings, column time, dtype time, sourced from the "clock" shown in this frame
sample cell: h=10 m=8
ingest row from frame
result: h=10 m=31
